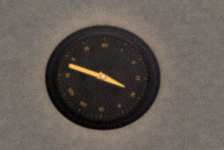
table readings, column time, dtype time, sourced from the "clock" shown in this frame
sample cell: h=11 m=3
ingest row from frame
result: h=3 m=48
